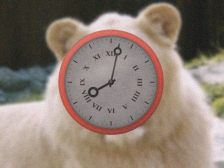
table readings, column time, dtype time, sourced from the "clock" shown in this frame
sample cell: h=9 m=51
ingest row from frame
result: h=8 m=2
